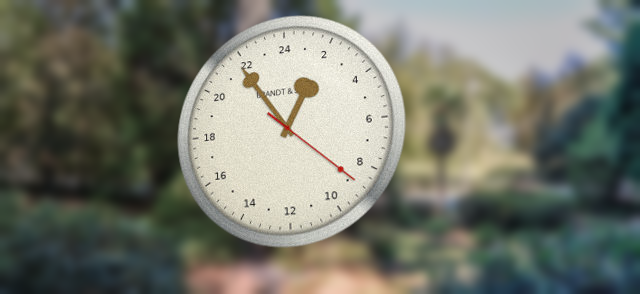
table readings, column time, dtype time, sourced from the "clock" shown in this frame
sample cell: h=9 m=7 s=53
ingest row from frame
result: h=1 m=54 s=22
